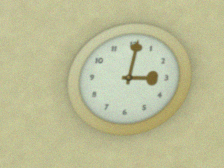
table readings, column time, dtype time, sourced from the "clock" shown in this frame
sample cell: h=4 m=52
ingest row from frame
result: h=3 m=1
